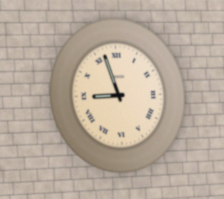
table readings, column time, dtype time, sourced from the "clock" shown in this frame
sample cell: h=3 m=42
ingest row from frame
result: h=8 m=57
